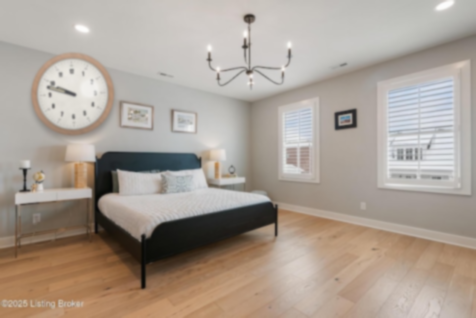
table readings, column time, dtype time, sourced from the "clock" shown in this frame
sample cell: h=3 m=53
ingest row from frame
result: h=9 m=48
